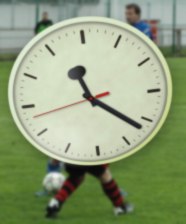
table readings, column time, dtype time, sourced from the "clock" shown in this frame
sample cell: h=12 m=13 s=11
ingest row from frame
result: h=11 m=21 s=43
